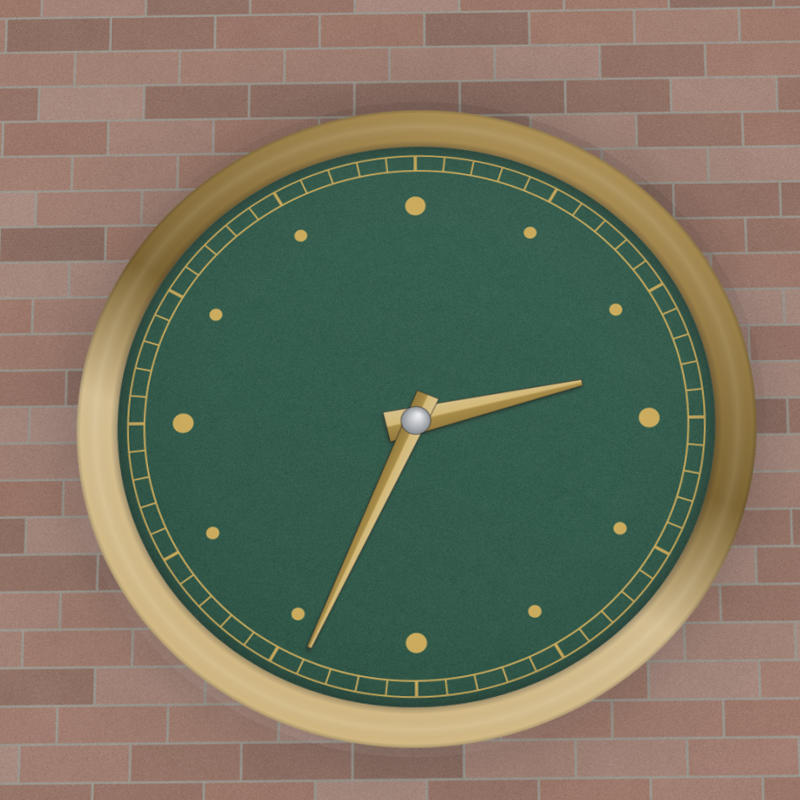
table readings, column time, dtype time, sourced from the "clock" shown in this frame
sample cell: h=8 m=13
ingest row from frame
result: h=2 m=34
